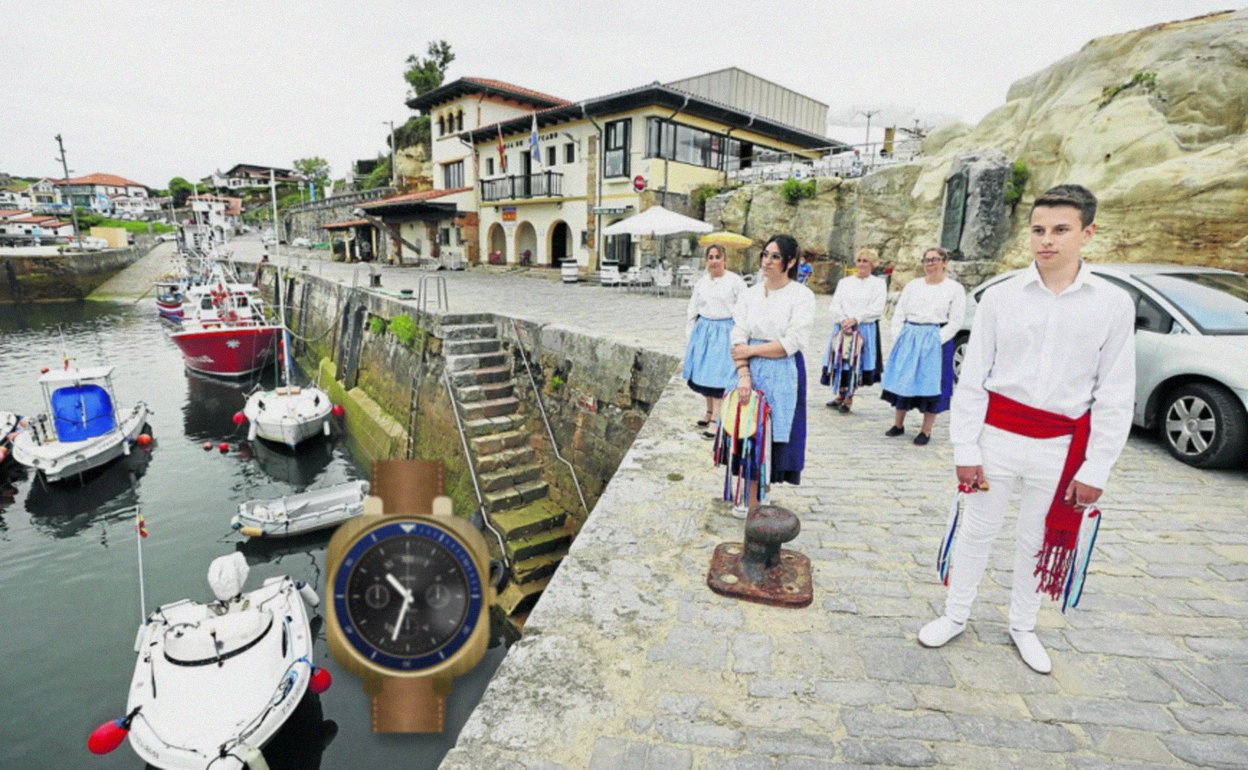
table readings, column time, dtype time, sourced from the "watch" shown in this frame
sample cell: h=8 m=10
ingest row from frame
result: h=10 m=33
